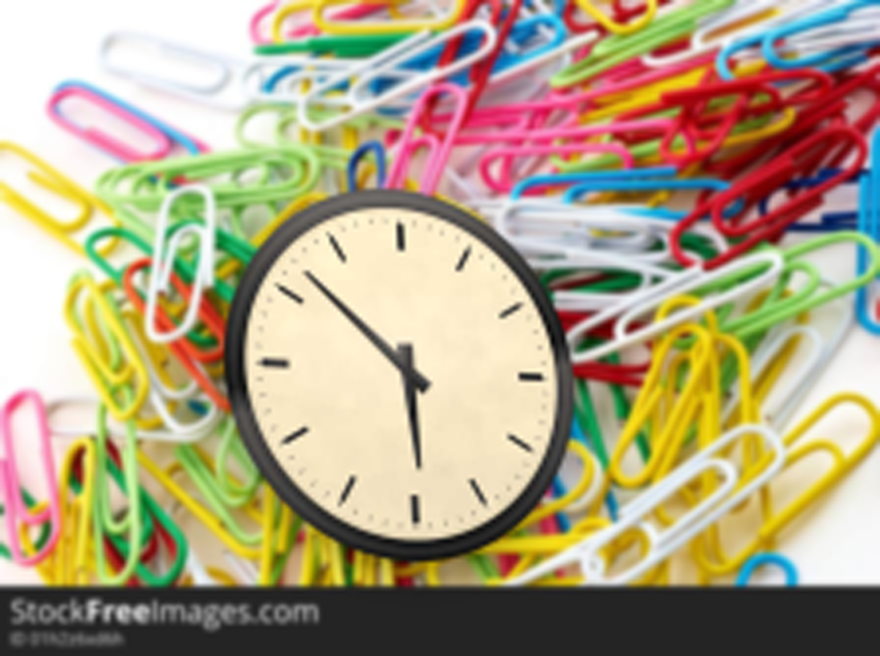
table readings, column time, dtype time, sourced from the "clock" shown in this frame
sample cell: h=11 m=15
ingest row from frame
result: h=5 m=52
